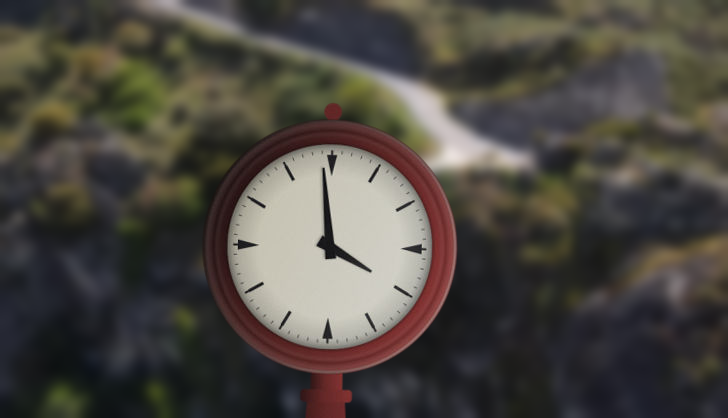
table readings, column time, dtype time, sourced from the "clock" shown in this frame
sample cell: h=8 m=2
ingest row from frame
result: h=3 m=59
